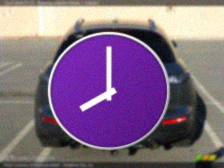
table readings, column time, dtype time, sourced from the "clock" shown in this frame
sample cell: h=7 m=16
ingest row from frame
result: h=8 m=0
